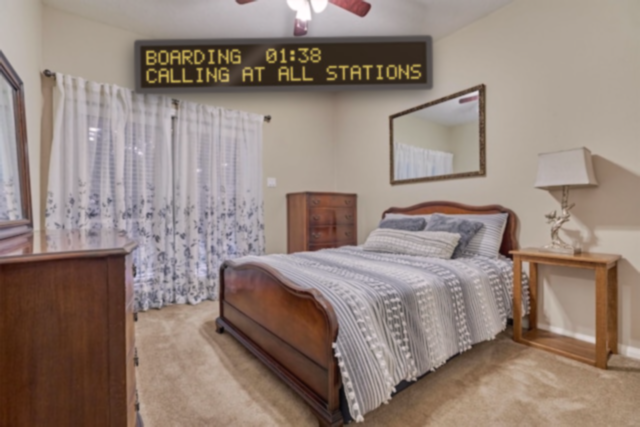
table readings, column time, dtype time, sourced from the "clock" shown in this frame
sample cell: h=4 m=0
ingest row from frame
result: h=1 m=38
